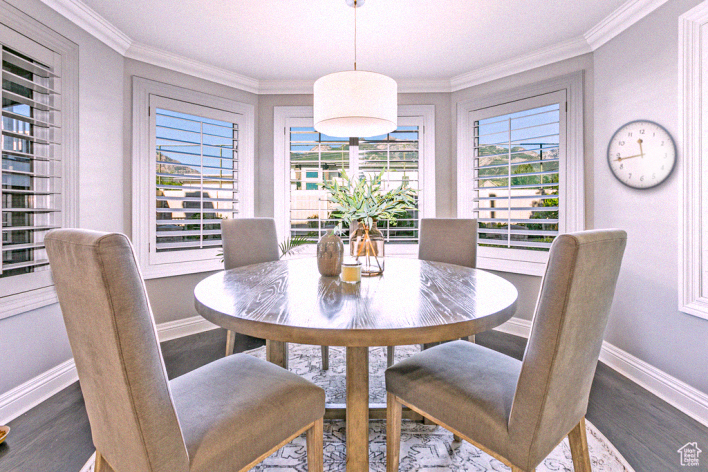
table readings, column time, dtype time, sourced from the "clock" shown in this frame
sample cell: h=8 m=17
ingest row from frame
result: h=11 m=43
